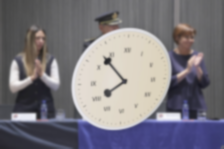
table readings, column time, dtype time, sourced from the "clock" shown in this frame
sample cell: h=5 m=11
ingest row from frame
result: h=7 m=53
